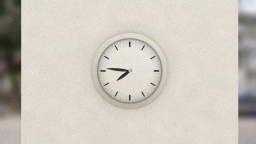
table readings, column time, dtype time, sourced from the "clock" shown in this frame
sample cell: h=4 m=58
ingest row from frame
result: h=7 m=46
